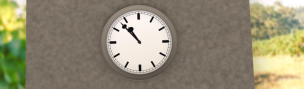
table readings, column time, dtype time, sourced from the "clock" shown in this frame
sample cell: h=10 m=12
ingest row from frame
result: h=10 m=53
